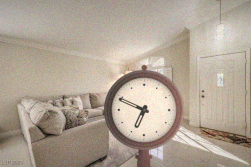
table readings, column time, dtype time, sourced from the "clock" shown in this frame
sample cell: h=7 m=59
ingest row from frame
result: h=6 m=49
